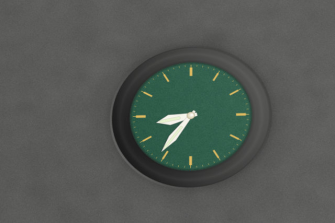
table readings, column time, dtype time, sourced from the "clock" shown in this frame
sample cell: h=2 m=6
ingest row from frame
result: h=8 m=36
